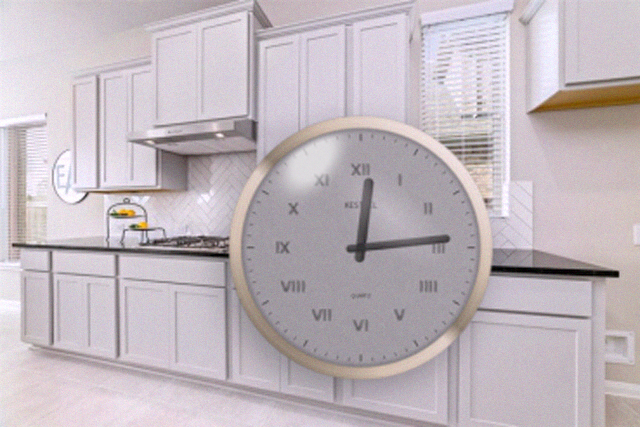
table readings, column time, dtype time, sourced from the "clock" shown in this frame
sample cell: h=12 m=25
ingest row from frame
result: h=12 m=14
